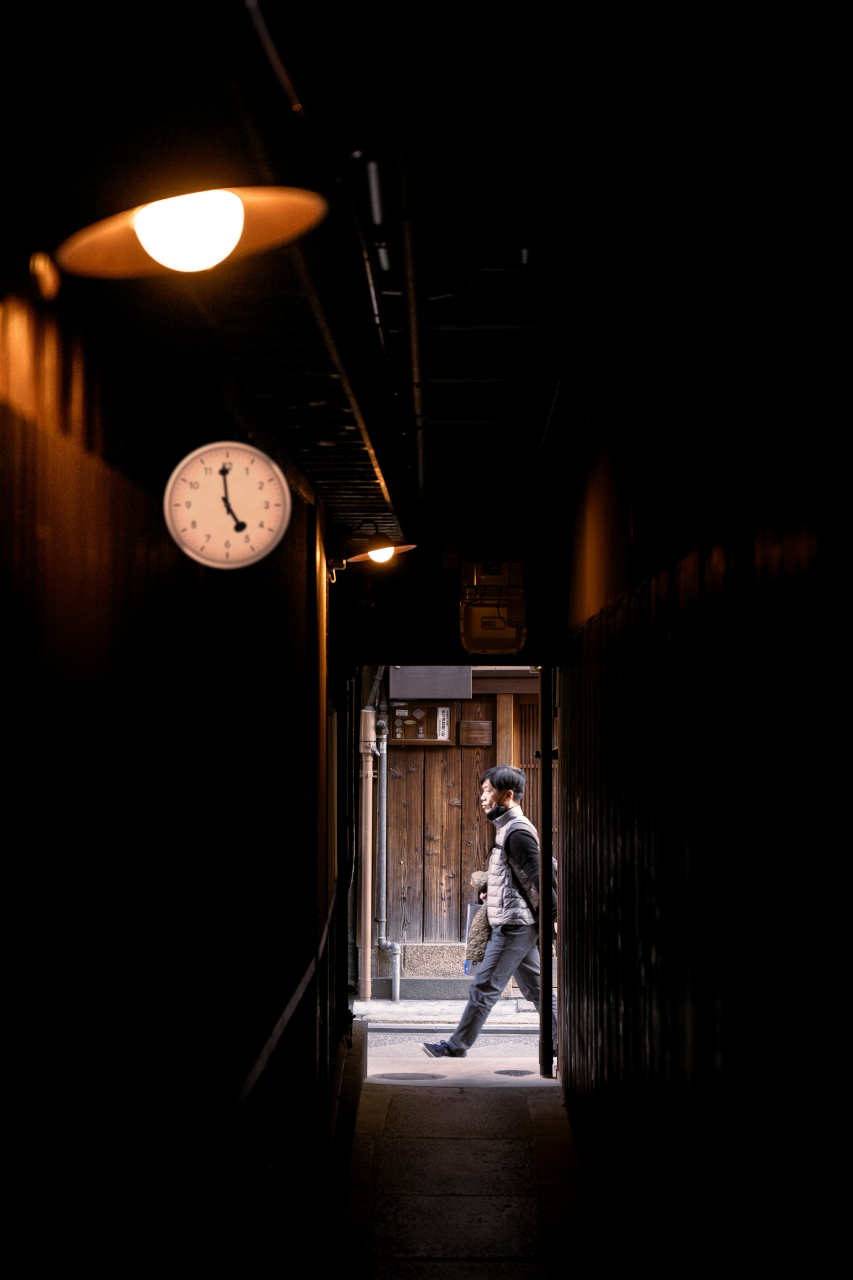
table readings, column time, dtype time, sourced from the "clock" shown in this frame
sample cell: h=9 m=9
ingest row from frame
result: h=4 m=59
